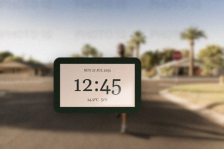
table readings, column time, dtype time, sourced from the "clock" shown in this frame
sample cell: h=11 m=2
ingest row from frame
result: h=12 m=45
